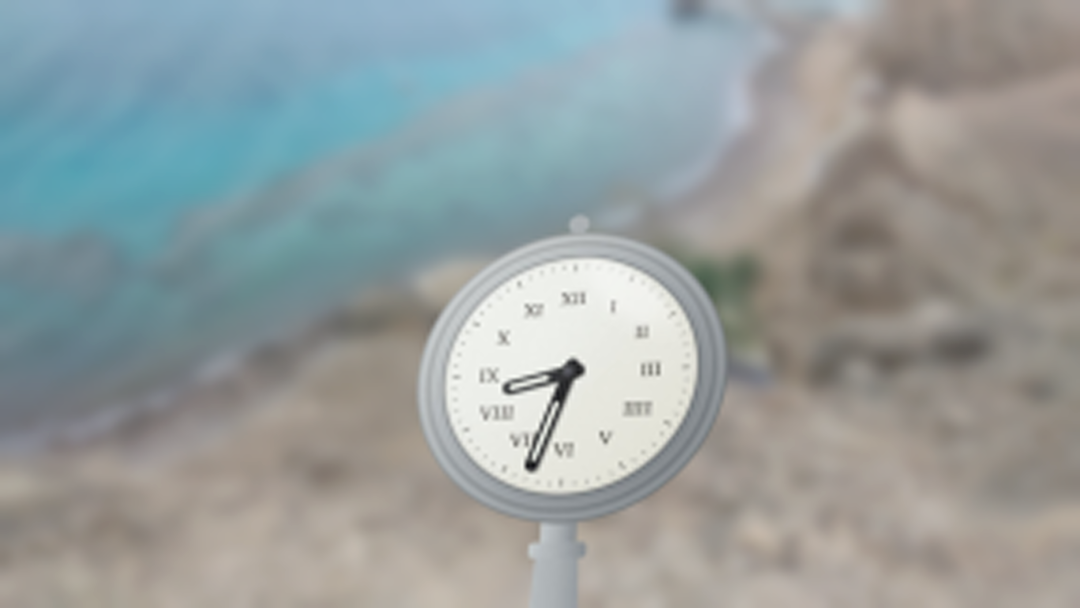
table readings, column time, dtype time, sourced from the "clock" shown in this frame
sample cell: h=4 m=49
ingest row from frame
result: h=8 m=33
